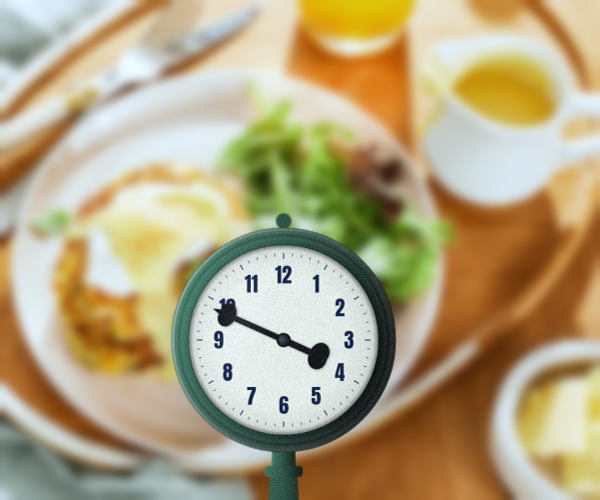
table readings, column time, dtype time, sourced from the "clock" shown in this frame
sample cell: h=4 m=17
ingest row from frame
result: h=3 m=49
